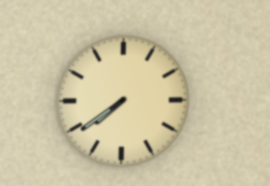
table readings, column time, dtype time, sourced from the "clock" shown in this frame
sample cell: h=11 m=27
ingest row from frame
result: h=7 m=39
